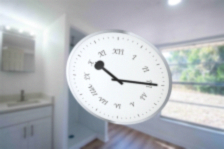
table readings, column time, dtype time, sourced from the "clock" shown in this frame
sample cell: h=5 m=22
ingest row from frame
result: h=10 m=15
